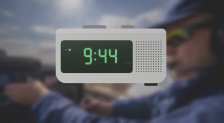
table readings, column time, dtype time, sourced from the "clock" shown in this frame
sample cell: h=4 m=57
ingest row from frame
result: h=9 m=44
